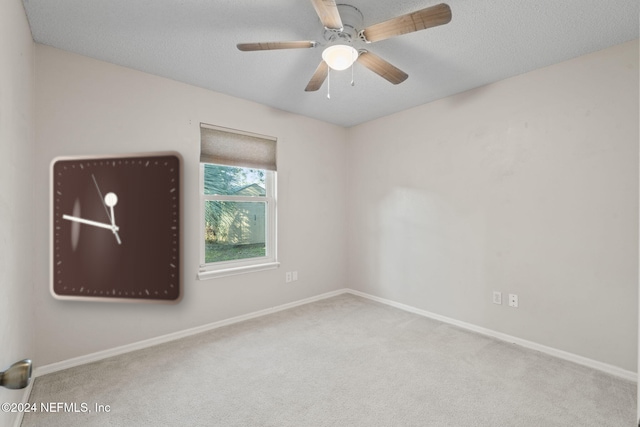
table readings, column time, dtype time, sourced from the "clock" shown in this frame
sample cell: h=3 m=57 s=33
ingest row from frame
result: h=11 m=46 s=56
